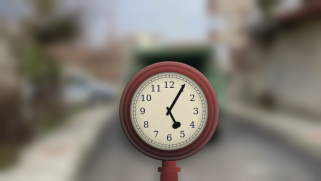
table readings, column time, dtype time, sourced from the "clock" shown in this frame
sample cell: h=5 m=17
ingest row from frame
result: h=5 m=5
